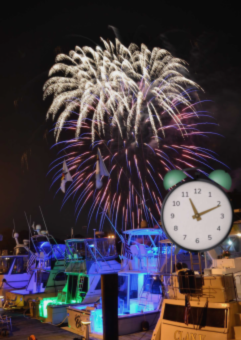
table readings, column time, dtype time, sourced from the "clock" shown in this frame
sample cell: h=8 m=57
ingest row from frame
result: h=11 m=11
